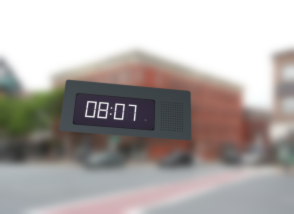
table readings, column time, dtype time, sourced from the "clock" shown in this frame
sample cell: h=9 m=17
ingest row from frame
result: h=8 m=7
